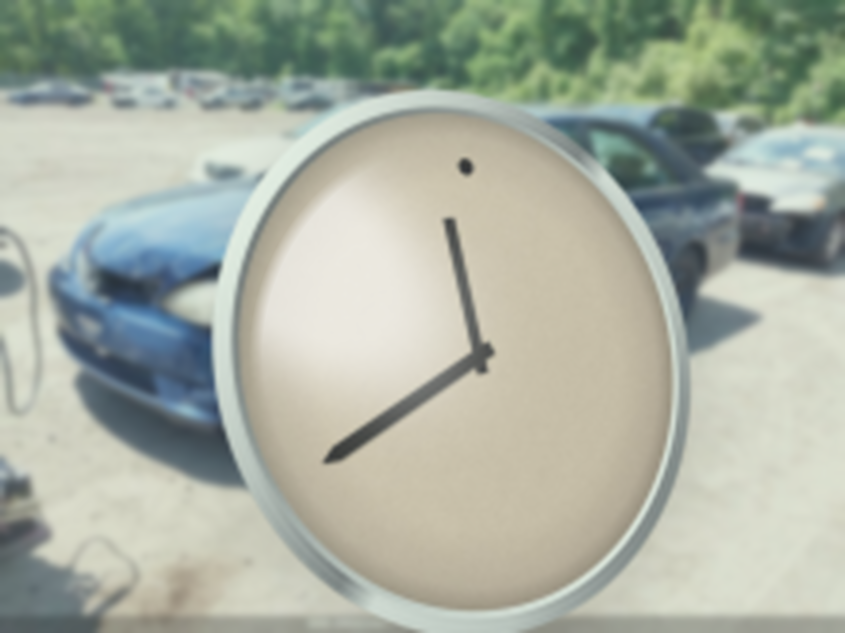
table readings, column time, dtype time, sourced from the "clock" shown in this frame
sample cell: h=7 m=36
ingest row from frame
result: h=11 m=40
